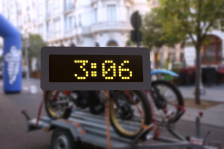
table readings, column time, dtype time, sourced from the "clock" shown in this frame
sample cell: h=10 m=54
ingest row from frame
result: h=3 m=6
